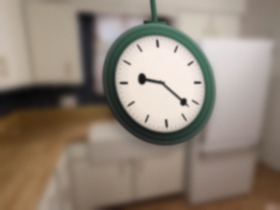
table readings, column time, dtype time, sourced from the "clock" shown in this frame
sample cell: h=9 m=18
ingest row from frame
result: h=9 m=22
